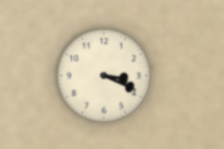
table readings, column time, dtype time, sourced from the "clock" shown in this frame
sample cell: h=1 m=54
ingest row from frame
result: h=3 m=19
